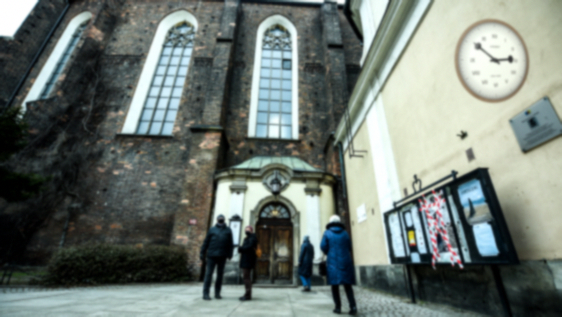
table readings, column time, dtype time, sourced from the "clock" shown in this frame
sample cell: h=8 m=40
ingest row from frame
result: h=2 m=51
